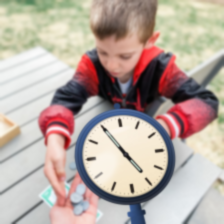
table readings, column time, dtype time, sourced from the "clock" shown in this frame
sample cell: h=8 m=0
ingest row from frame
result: h=4 m=55
